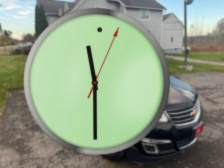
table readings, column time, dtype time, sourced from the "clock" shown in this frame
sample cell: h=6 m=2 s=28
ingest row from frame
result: h=11 m=29 s=3
